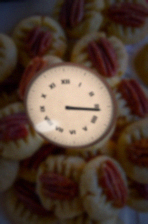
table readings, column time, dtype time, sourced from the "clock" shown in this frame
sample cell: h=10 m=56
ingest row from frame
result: h=3 m=16
